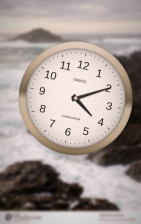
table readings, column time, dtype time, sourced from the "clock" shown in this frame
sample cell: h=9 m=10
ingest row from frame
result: h=4 m=10
